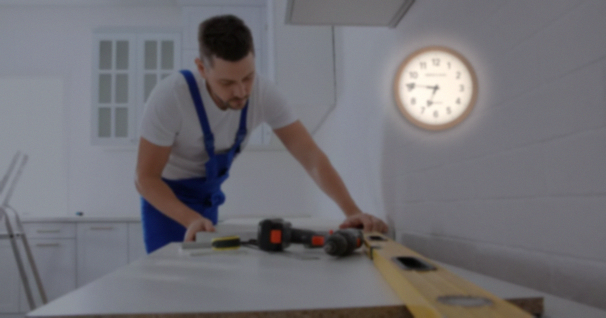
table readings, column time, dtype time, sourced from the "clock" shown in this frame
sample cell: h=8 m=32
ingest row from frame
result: h=6 m=46
